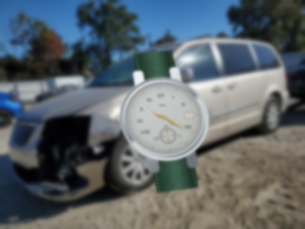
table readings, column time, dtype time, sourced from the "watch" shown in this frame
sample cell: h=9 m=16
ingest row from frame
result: h=10 m=21
